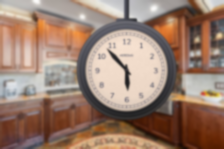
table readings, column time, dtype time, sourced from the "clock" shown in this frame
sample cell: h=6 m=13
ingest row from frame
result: h=5 m=53
